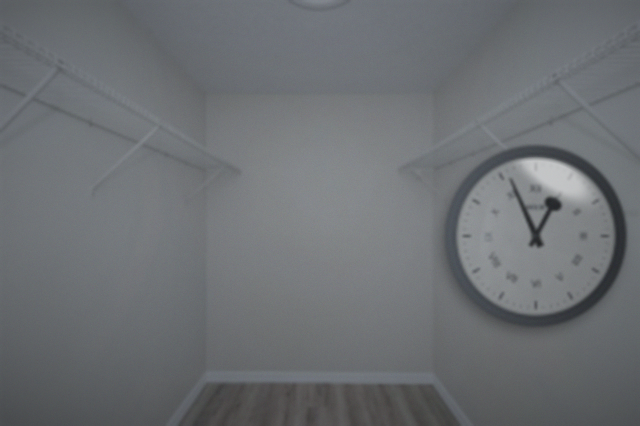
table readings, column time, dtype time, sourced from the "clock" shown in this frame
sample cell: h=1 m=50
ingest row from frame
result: h=12 m=56
